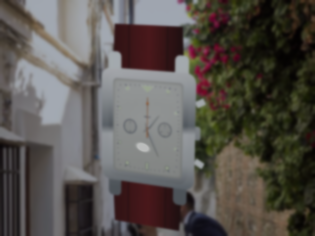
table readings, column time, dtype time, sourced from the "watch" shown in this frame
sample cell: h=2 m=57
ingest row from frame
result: h=1 m=26
